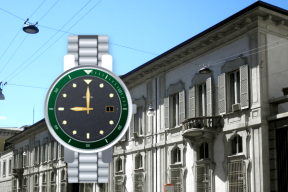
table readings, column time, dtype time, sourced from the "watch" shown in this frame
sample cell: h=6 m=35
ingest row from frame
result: h=9 m=0
